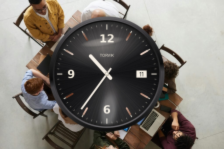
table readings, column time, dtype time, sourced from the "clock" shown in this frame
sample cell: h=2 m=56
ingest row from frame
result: h=10 m=36
